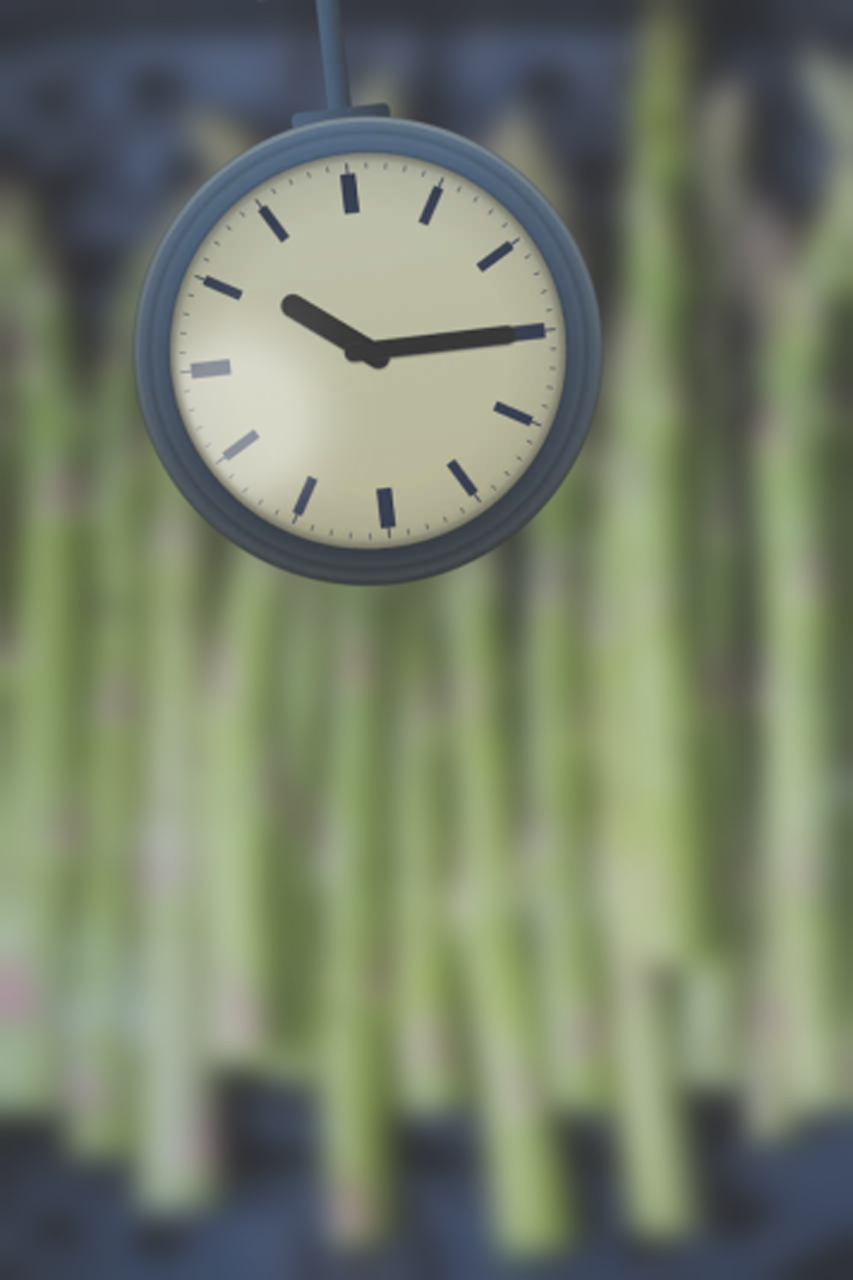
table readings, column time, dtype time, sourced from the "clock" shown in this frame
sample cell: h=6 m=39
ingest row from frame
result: h=10 m=15
